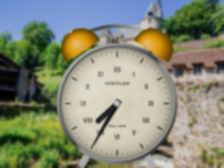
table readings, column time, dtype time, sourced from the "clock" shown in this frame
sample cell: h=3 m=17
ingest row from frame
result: h=7 m=35
